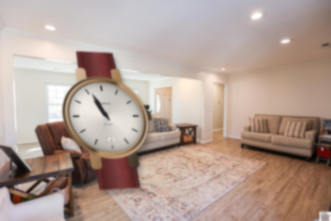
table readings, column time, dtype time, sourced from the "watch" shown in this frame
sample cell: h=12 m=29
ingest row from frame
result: h=10 m=56
